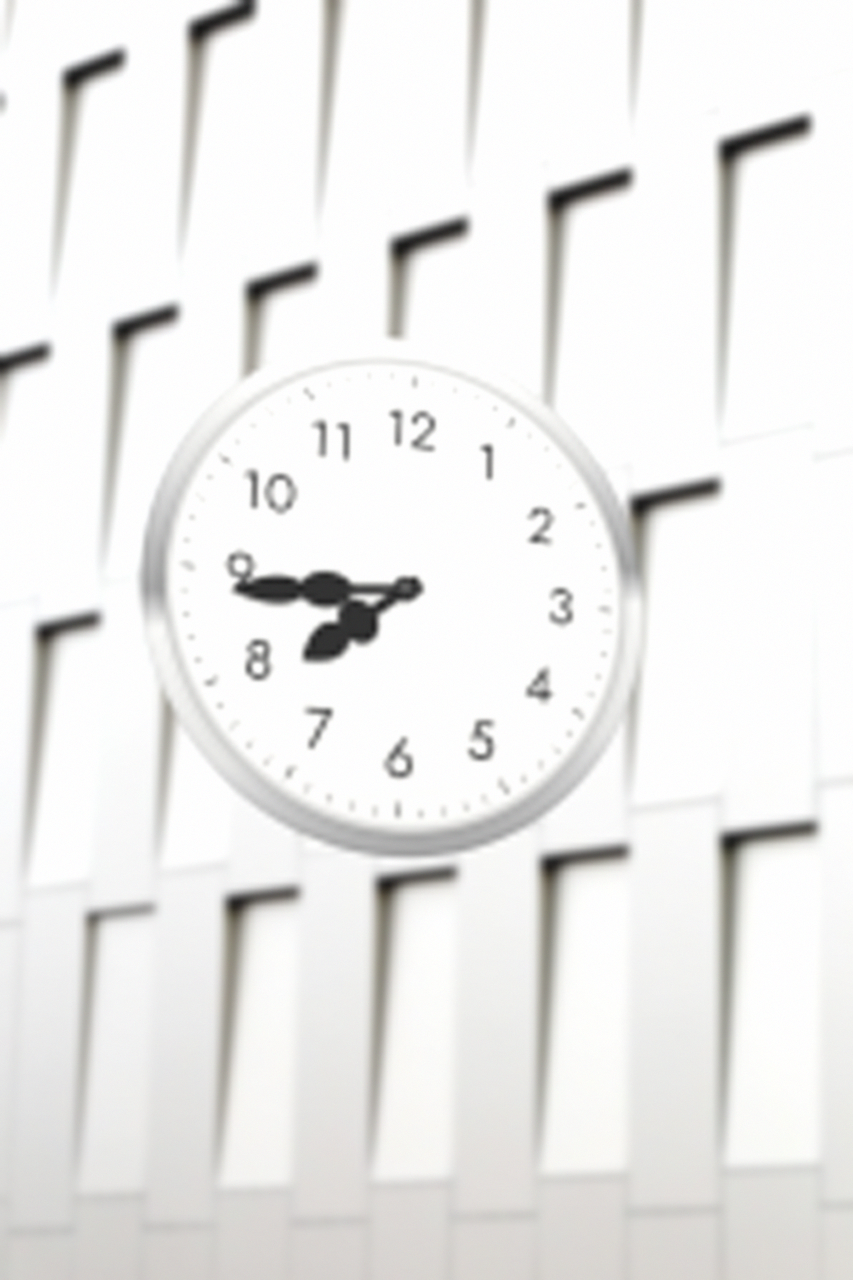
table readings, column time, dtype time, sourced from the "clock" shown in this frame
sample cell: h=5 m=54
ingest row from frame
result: h=7 m=44
